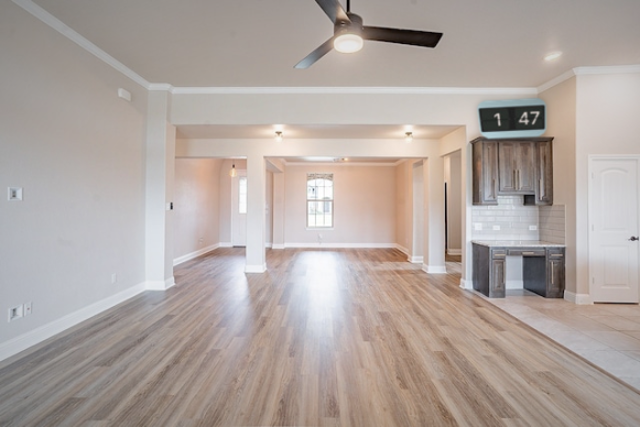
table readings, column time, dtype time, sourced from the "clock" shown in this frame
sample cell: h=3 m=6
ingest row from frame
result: h=1 m=47
